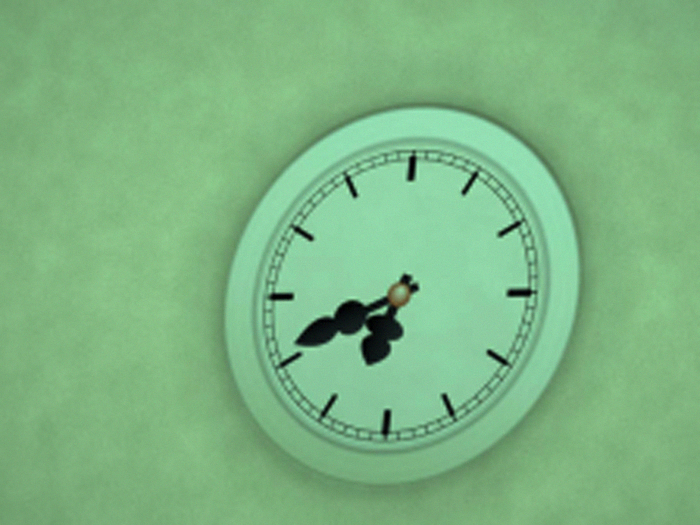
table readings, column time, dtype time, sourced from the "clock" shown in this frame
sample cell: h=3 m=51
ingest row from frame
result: h=6 m=41
